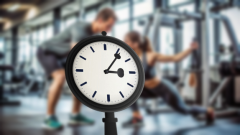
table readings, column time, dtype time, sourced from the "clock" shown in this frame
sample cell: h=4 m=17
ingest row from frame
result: h=3 m=6
